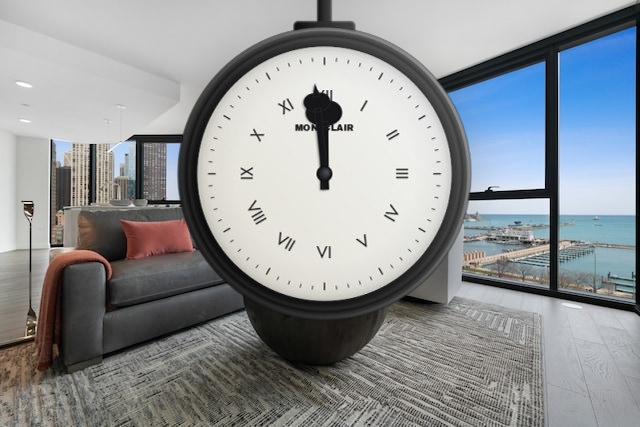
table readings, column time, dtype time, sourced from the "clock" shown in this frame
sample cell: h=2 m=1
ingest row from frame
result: h=11 m=59
